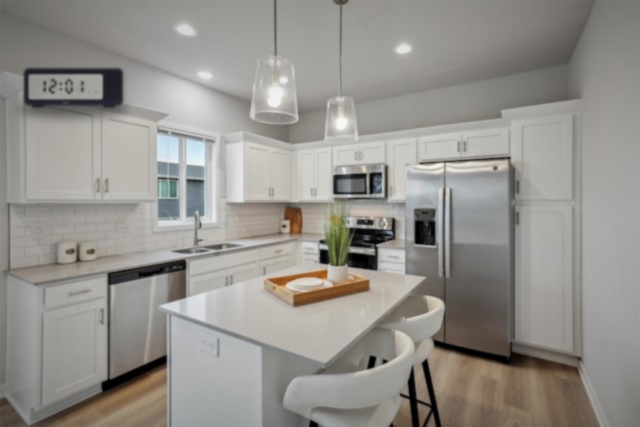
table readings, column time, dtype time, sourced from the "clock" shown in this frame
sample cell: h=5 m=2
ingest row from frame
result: h=12 m=1
